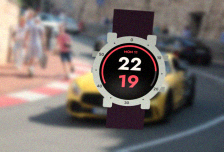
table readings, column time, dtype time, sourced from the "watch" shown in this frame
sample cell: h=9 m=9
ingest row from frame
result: h=22 m=19
